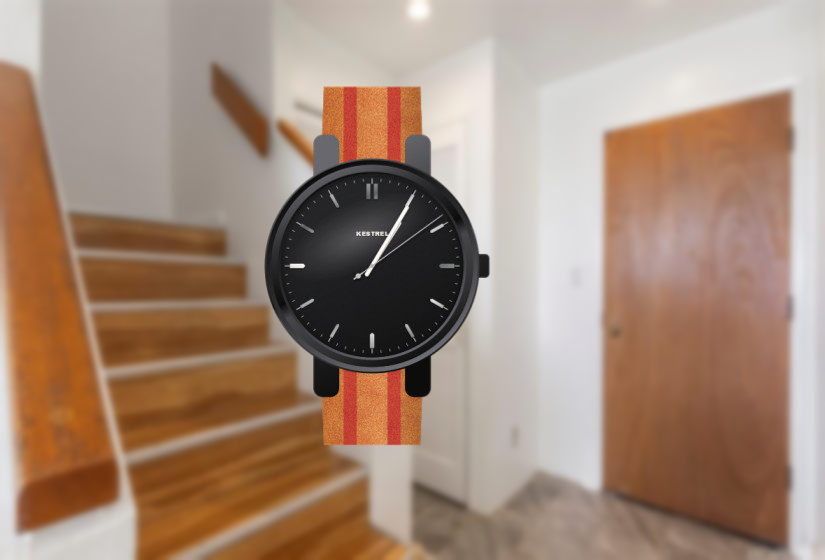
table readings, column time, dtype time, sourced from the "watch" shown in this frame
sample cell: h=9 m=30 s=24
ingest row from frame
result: h=1 m=5 s=9
